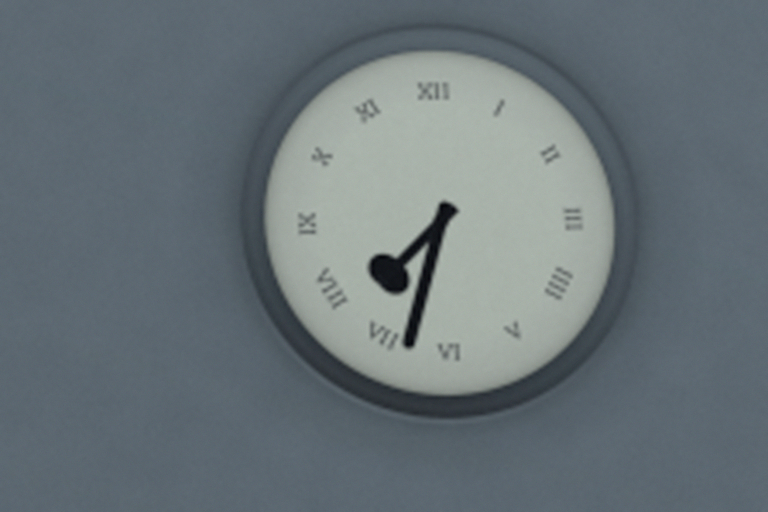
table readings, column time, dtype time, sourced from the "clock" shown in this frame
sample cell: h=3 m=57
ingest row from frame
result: h=7 m=33
